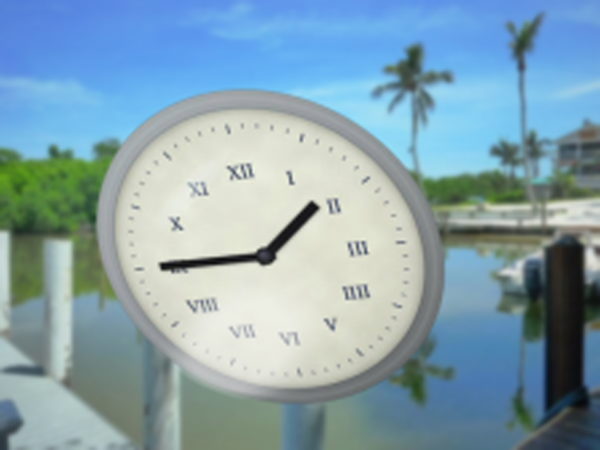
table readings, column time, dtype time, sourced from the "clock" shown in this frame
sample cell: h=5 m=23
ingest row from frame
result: h=1 m=45
